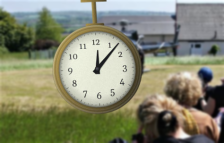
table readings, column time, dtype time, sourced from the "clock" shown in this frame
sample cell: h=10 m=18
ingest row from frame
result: h=12 m=7
